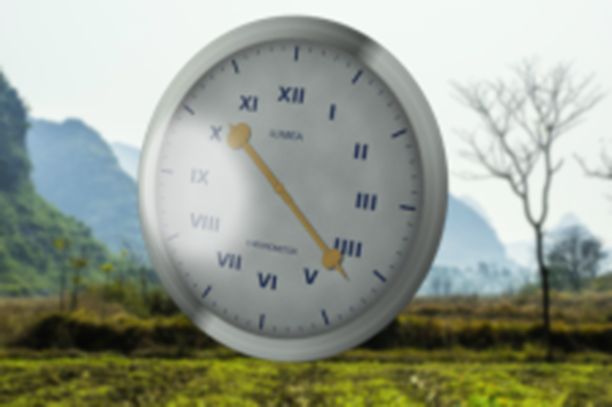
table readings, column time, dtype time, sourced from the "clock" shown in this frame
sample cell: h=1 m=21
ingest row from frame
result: h=10 m=22
